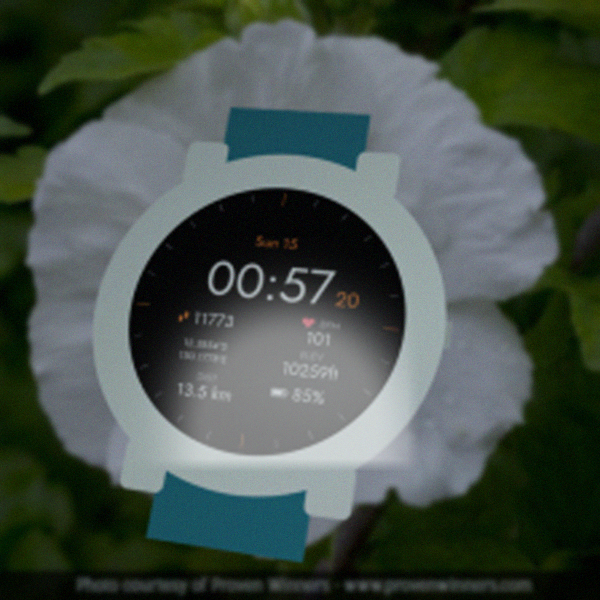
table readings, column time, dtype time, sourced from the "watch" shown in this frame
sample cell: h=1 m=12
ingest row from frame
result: h=0 m=57
